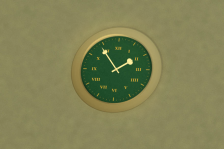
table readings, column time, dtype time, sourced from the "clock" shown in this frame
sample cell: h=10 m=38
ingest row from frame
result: h=1 m=54
